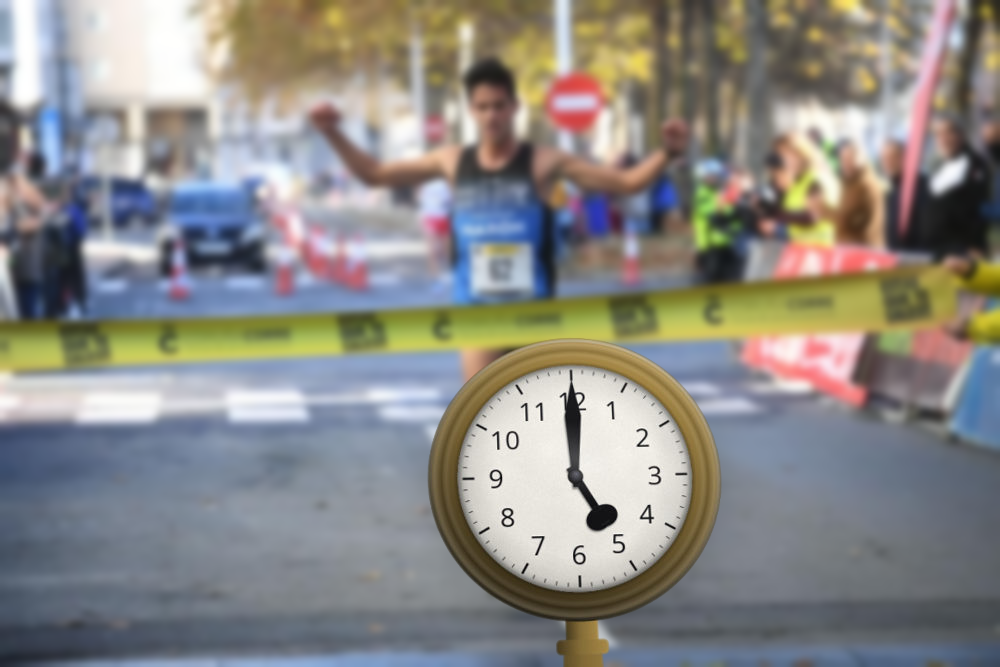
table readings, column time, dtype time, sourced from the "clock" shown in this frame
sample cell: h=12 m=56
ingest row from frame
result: h=5 m=0
